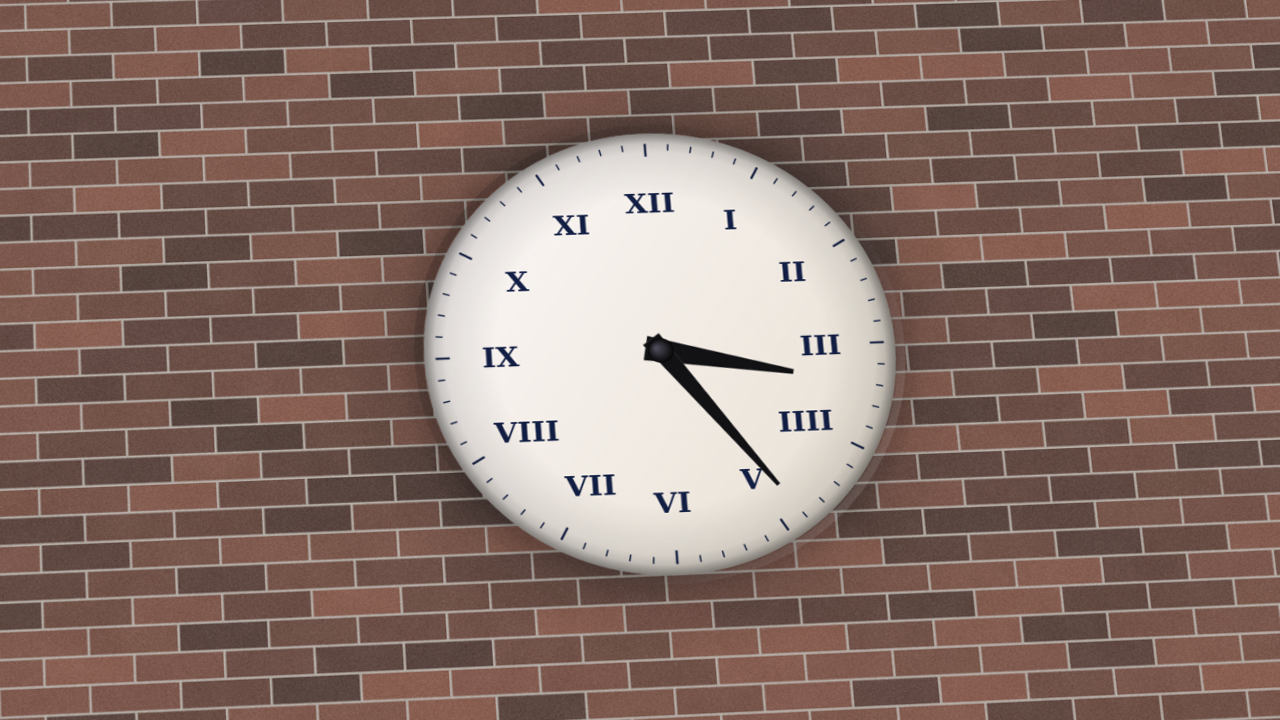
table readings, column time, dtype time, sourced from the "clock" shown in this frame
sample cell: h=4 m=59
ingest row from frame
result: h=3 m=24
